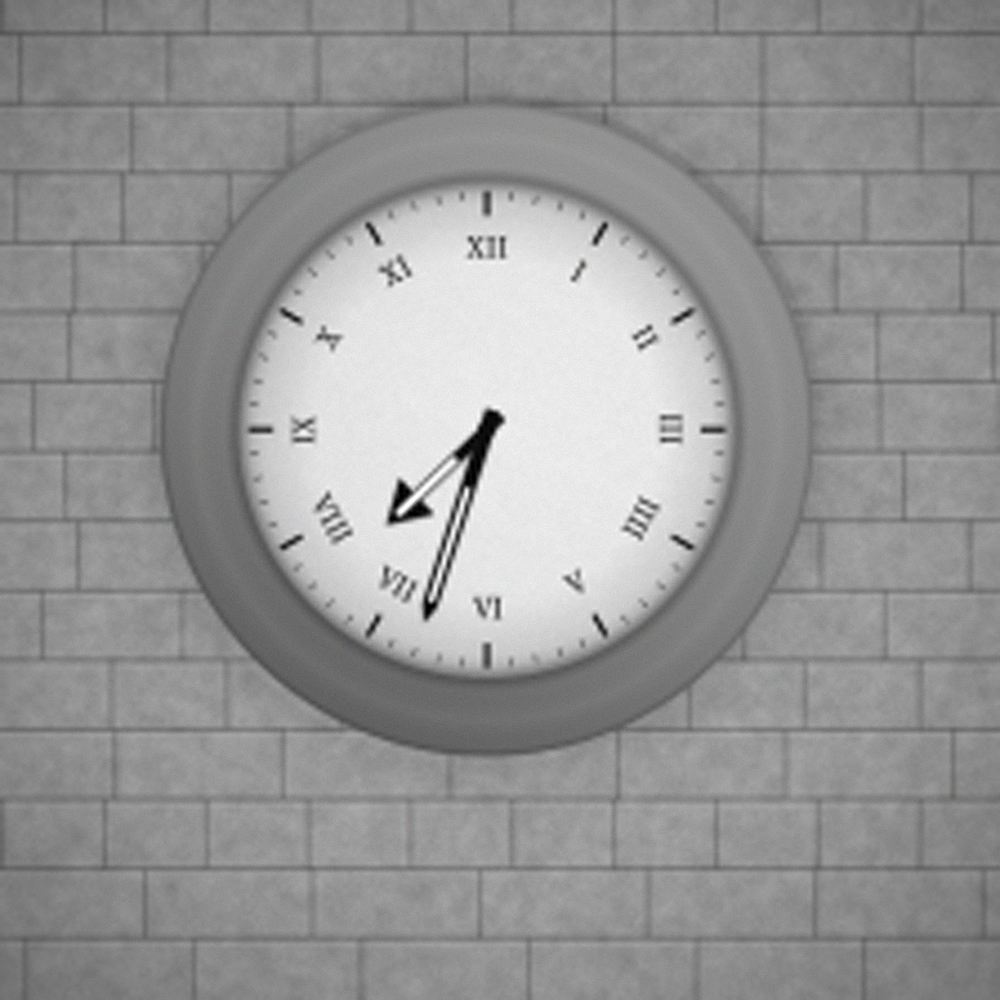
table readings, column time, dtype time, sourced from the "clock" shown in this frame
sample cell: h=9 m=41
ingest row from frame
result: h=7 m=33
